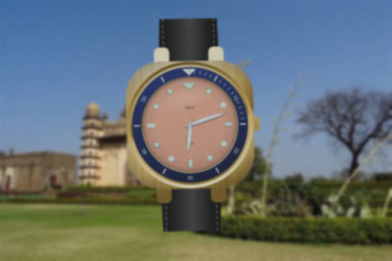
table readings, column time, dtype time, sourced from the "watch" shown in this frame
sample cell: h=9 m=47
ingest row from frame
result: h=6 m=12
